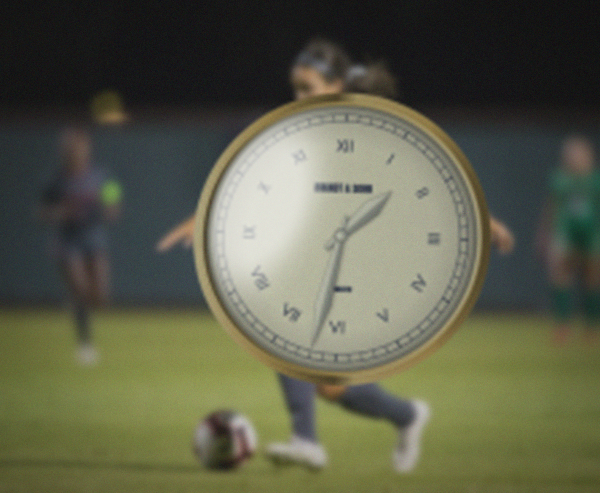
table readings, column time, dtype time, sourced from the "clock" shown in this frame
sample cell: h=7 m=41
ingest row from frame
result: h=1 m=32
